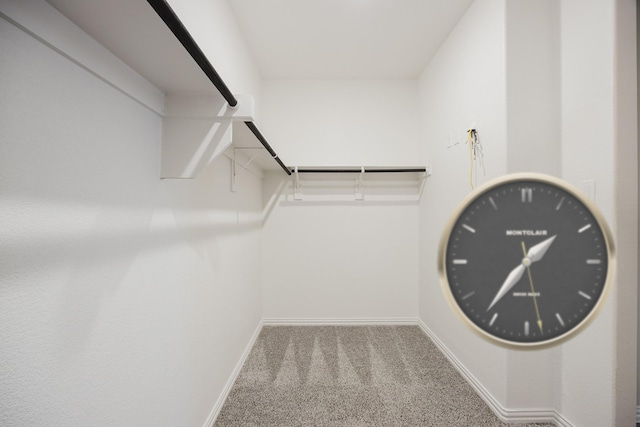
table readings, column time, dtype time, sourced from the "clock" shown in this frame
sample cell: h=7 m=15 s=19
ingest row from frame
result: h=1 m=36 s=28
